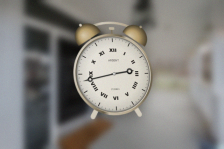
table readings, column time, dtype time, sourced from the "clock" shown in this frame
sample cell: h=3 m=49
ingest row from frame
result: h=2 m=43
